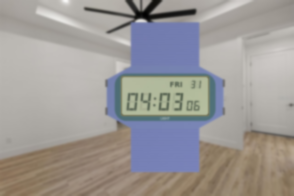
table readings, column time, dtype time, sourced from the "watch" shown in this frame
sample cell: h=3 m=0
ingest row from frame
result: h=4 m=3
